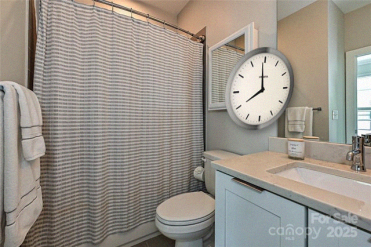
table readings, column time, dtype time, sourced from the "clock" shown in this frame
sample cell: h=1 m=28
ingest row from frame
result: h=7 m=59
